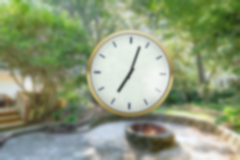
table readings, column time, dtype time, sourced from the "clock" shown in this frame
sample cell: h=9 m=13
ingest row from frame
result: h=7 m=3
